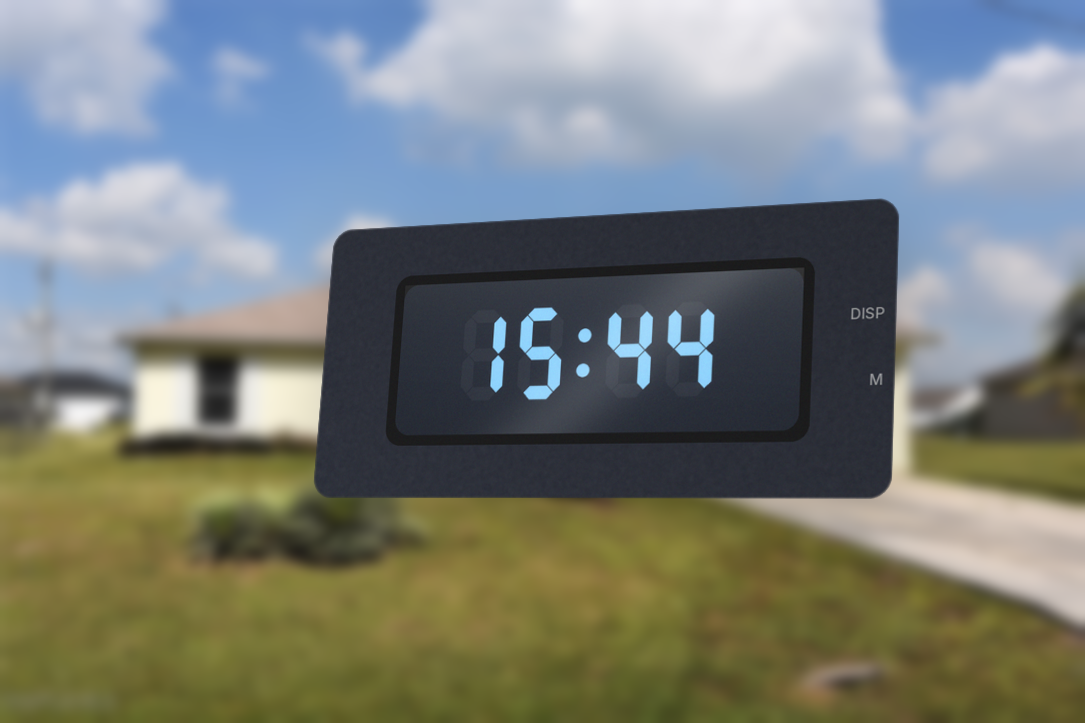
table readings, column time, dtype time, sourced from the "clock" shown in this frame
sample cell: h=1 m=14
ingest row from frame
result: h=15 m=44
